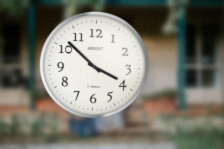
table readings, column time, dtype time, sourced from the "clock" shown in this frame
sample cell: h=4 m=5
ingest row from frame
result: h=3 m=52
